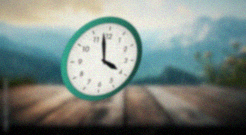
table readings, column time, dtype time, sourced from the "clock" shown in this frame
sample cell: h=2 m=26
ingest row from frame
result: h=3 m=58
